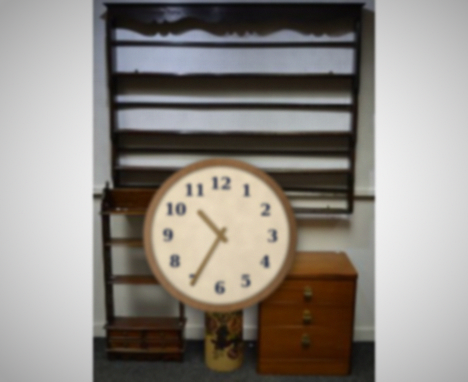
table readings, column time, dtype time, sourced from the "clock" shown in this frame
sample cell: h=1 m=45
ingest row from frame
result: h=10 m=35
